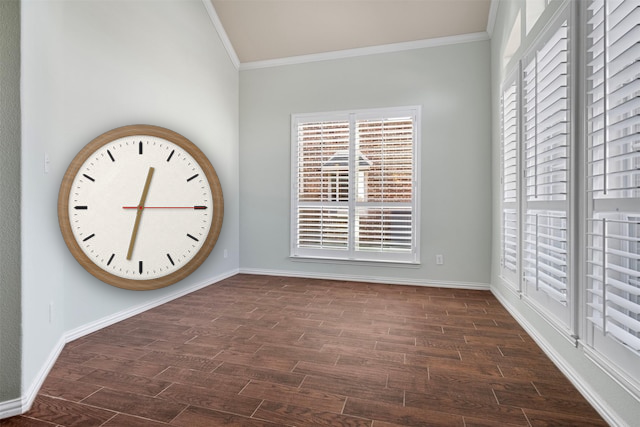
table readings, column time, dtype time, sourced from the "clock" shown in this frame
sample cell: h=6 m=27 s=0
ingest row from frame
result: h=12 m=32 s=15
